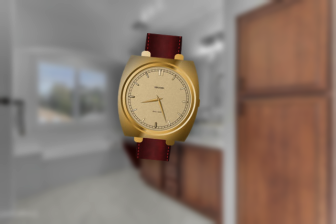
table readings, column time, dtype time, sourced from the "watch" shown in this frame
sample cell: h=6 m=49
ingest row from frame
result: h=8 m=26
